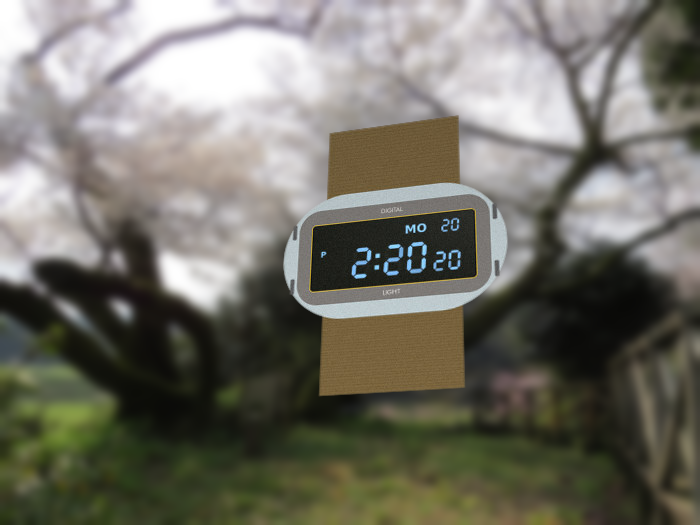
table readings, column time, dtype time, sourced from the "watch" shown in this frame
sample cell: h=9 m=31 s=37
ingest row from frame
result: h=2 m=20 s=20
